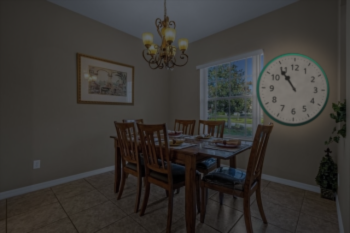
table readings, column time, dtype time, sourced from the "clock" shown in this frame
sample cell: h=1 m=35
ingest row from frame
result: h=10 m=54
